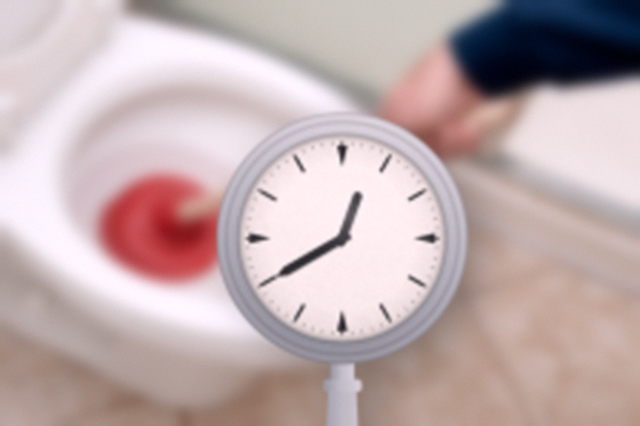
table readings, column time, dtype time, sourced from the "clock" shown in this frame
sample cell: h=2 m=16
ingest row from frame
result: h=12 m=40
